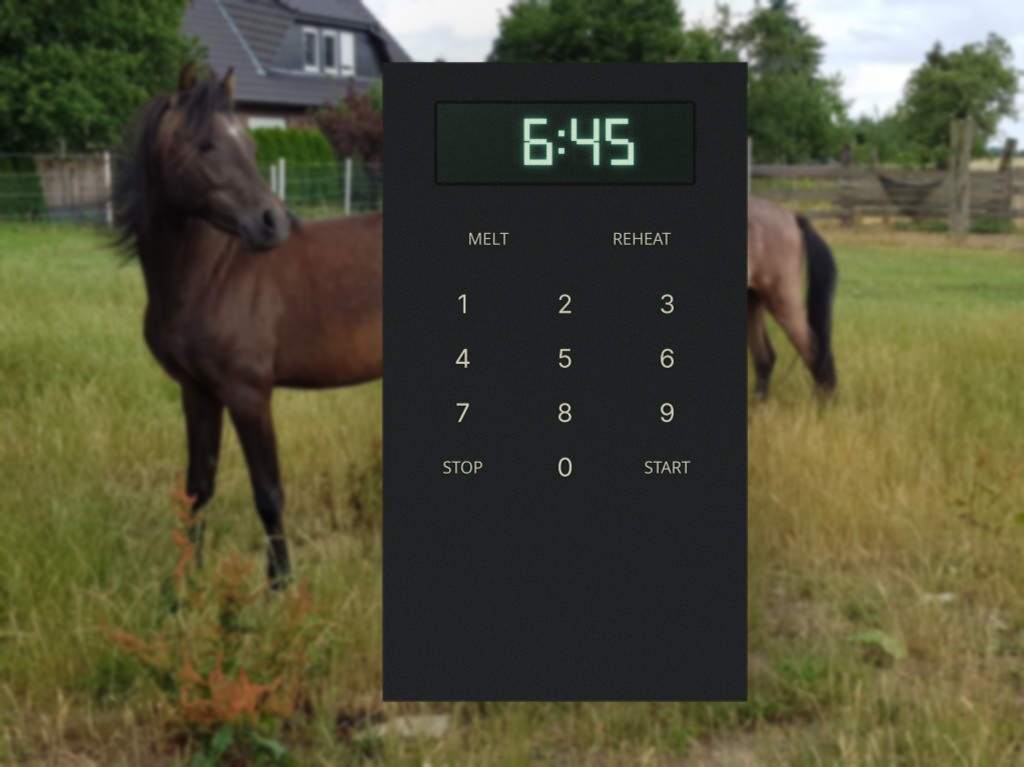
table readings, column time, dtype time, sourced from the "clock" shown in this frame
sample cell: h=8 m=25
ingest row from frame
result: h=6 m=45
